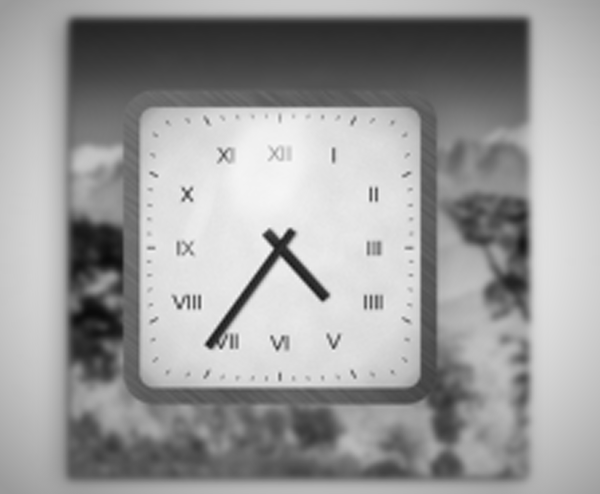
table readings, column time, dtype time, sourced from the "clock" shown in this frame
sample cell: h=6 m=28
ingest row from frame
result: h=4 m=36
